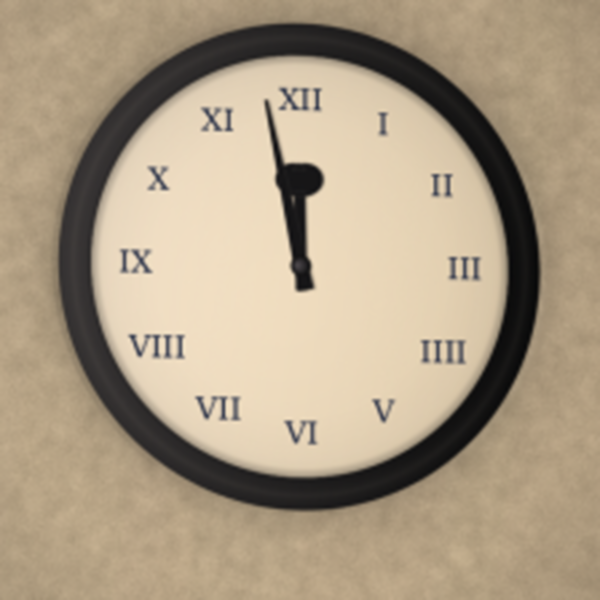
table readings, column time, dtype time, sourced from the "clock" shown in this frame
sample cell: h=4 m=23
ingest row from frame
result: h=11 m=58
